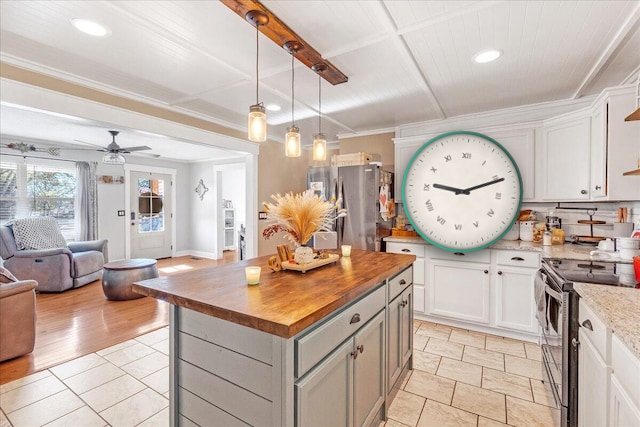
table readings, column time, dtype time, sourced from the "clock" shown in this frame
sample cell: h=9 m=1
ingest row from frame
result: h=9 m=11
